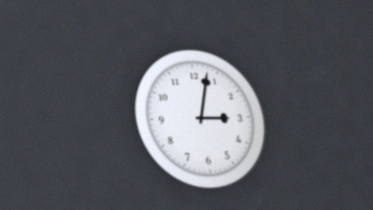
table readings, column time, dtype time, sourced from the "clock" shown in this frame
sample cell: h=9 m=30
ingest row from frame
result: h=3 m=3
